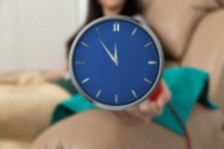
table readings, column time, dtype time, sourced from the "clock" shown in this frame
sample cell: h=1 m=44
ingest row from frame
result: h=11 m=54
